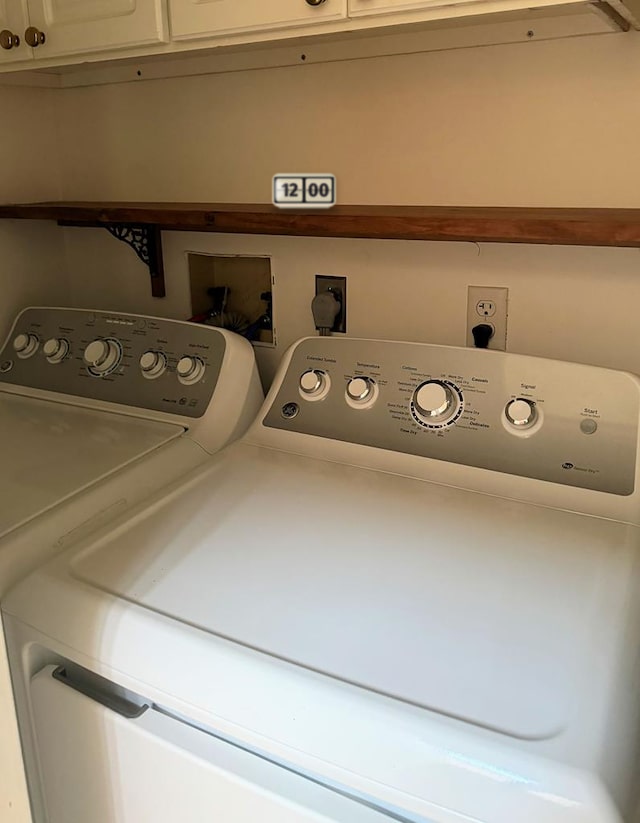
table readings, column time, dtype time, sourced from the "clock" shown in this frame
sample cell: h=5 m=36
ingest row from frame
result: h=12 m=0
